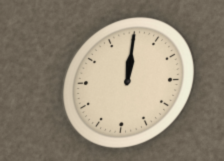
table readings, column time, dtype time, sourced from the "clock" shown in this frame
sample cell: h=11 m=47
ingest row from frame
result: h=12 m=0
